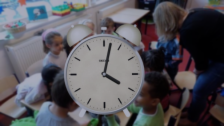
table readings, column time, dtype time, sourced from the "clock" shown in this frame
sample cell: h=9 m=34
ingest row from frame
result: h=4 m=2
